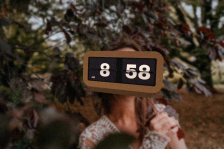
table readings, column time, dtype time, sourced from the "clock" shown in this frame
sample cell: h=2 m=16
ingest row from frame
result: h=8 m=58
